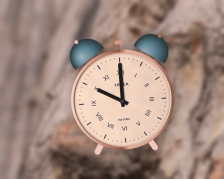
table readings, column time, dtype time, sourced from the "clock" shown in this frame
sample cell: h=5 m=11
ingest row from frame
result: h=10 m=0
